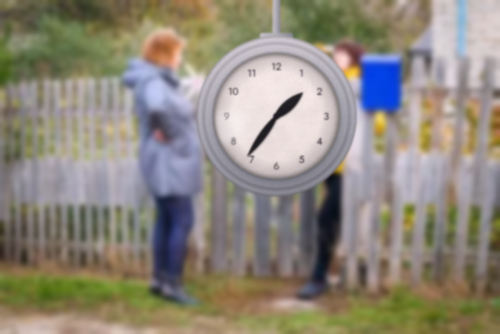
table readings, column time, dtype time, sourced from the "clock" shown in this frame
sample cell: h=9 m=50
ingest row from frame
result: h=1 m=36
